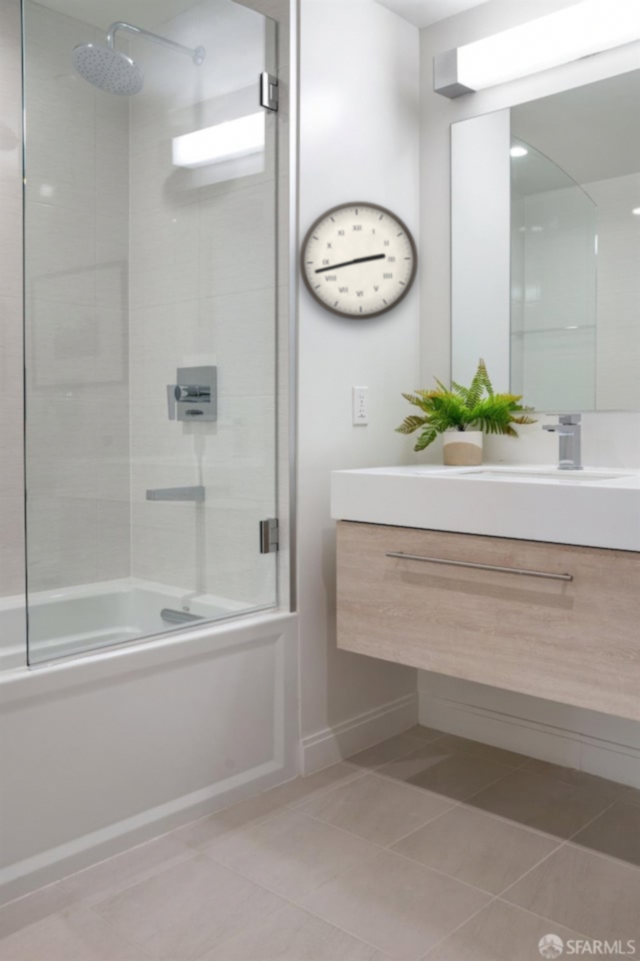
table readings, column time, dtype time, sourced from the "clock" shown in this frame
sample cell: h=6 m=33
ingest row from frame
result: h=2 m=43
